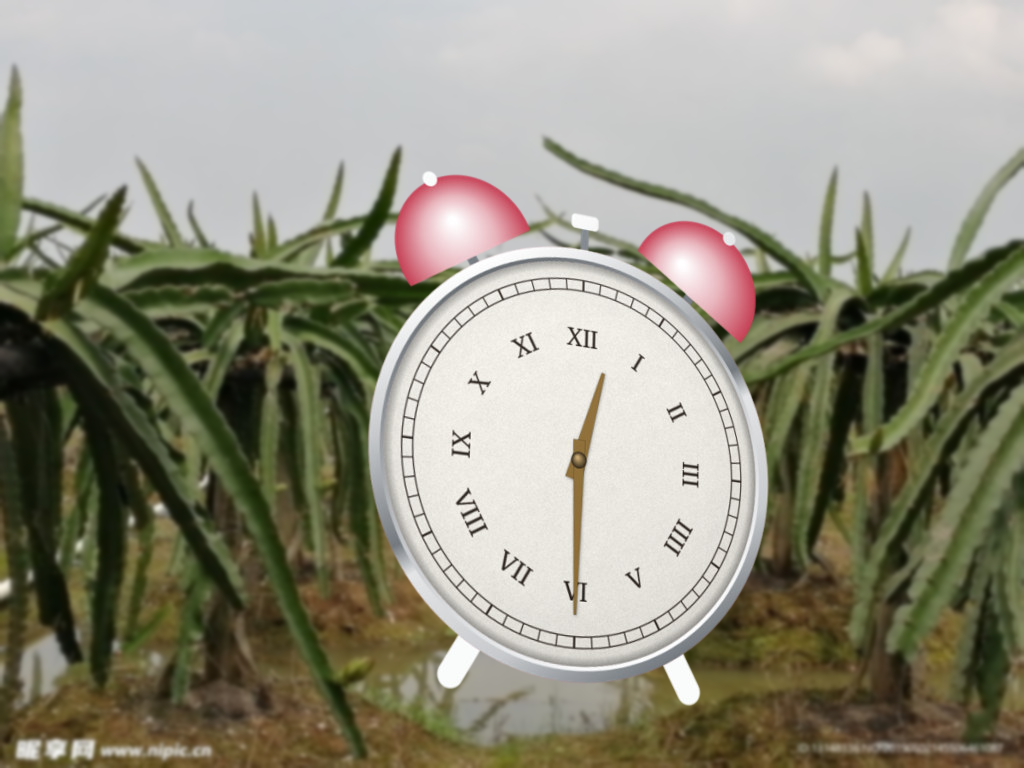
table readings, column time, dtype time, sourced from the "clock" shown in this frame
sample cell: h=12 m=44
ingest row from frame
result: h=12 m=30
